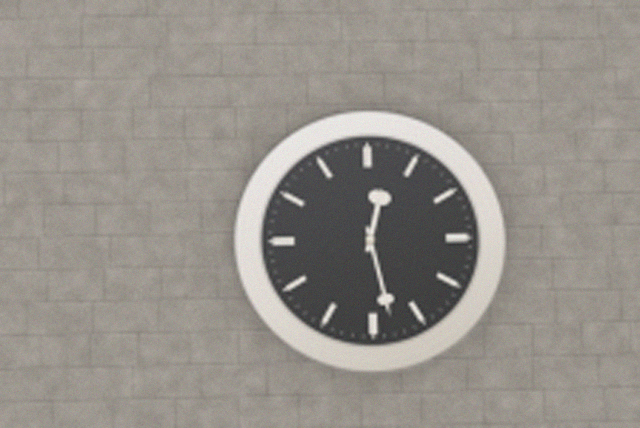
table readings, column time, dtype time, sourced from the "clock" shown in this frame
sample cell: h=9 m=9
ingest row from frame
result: h=12 m=28
